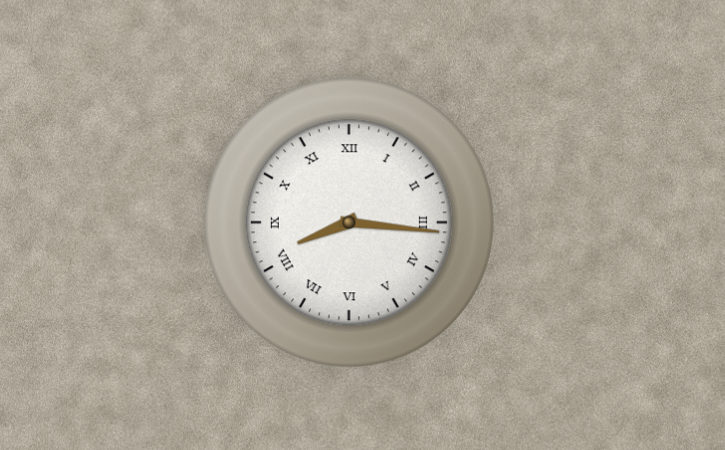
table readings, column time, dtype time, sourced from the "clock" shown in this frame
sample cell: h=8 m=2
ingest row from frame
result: h=8 m=16
